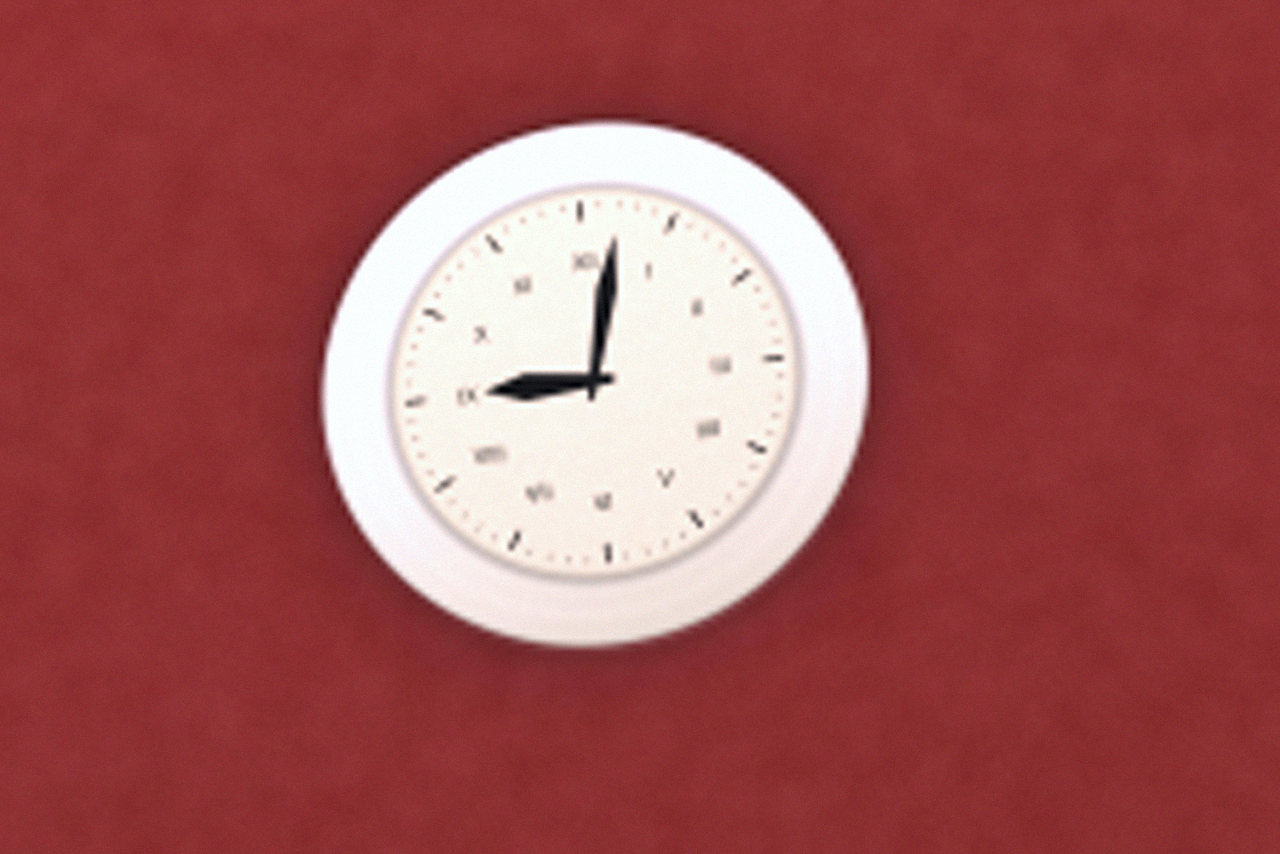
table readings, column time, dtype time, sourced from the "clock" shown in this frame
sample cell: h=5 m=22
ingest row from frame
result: h=9 m=2
